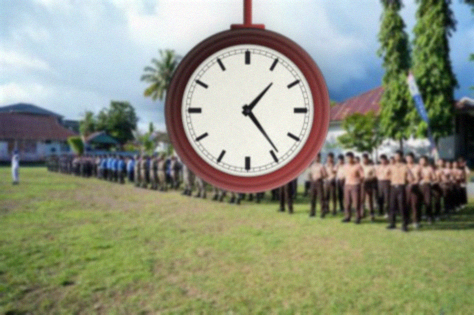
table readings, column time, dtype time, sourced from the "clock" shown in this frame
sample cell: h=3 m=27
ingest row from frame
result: h=1 m=24
